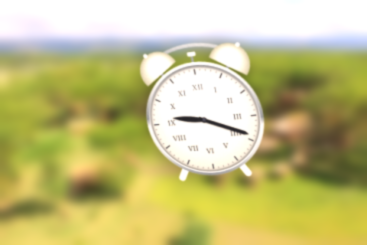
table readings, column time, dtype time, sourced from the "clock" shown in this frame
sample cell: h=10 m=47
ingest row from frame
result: h=9 m=19
